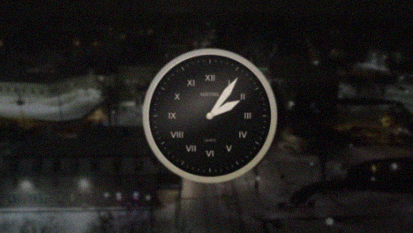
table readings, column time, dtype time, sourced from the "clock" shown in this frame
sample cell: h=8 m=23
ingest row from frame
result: h=2 m=6
